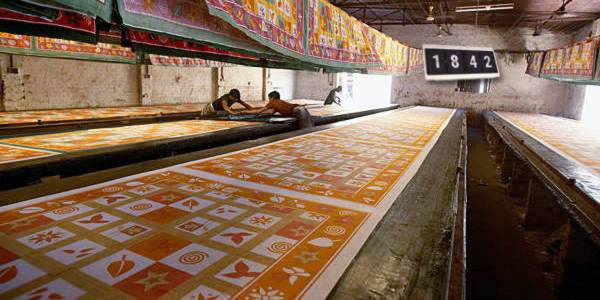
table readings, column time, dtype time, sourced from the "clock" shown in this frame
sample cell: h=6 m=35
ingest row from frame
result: h=18 m=42
